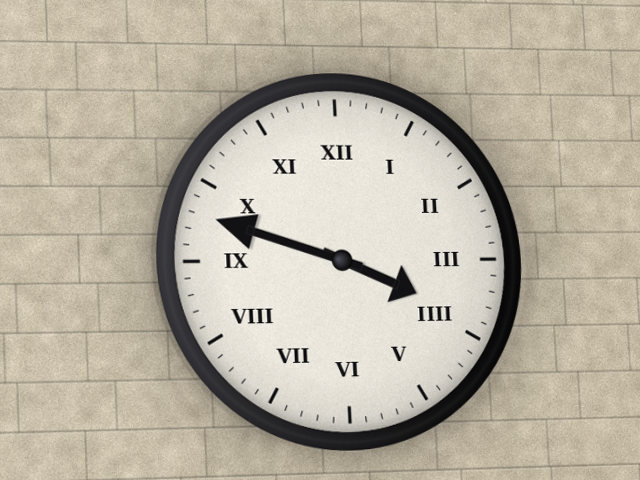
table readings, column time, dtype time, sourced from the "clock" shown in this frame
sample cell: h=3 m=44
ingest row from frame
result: h=3 m=48
